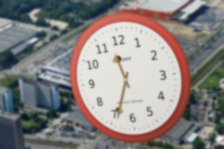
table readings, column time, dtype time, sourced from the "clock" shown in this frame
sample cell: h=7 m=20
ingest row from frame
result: h=11 m=34
